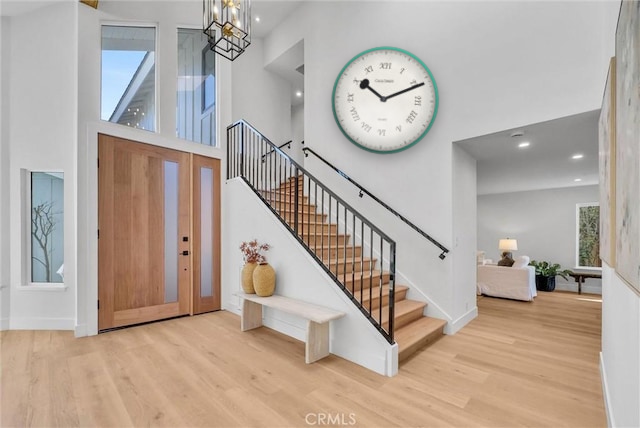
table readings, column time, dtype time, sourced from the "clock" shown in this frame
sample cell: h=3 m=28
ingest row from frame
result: h=10 m=11
